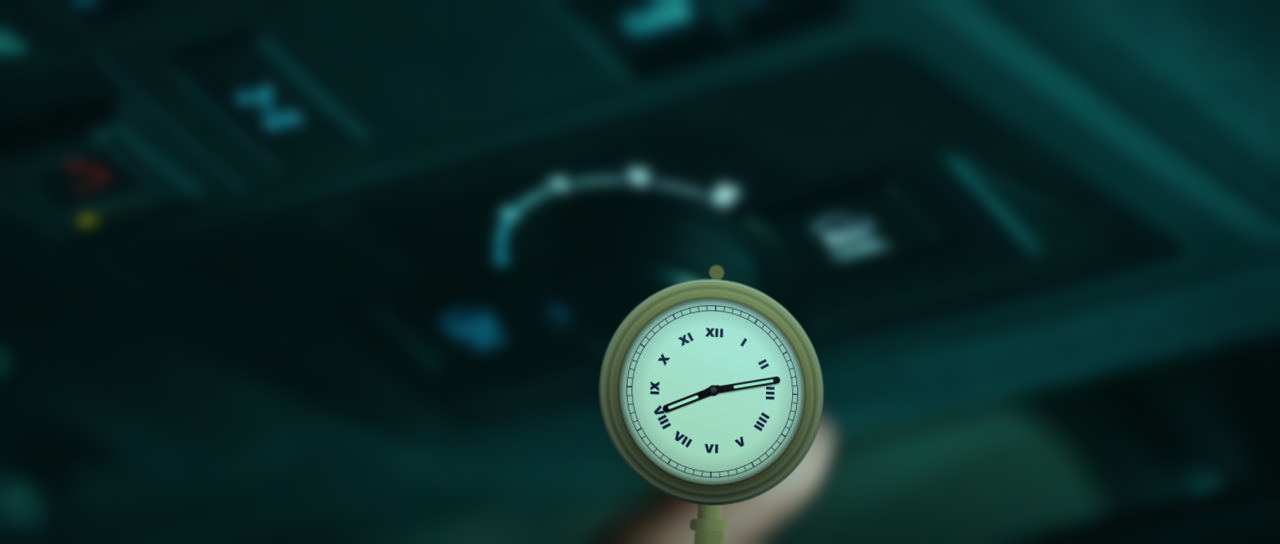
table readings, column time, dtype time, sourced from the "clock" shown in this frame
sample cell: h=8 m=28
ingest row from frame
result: h=8 m=13
